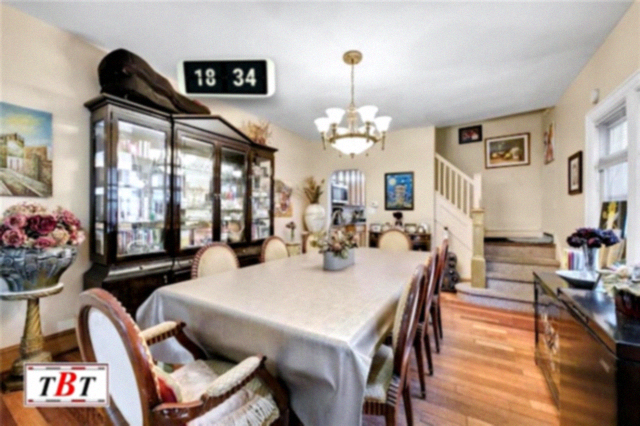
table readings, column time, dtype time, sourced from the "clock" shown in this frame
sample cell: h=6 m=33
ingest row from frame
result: h=18 m=34
